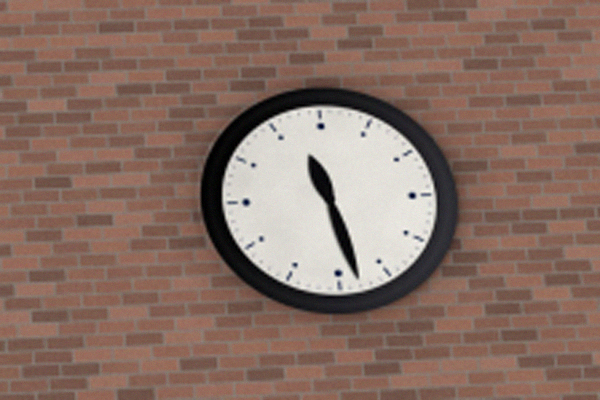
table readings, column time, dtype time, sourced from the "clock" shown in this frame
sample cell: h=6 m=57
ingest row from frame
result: h=11 m=28
